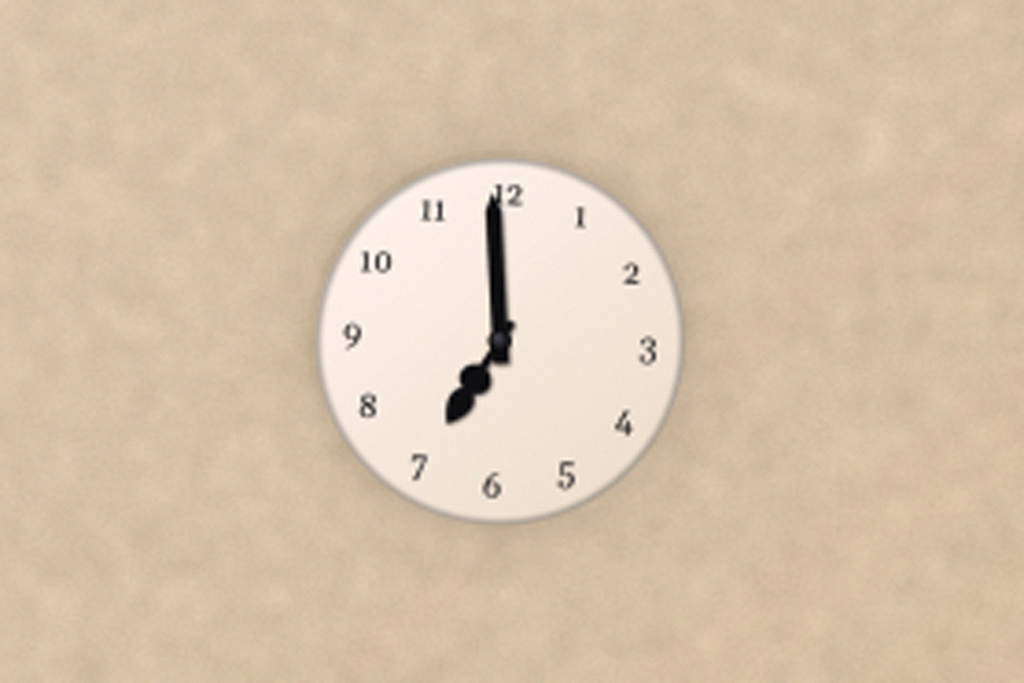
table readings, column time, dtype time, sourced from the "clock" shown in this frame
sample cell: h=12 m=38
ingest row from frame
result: h=6 m=59
